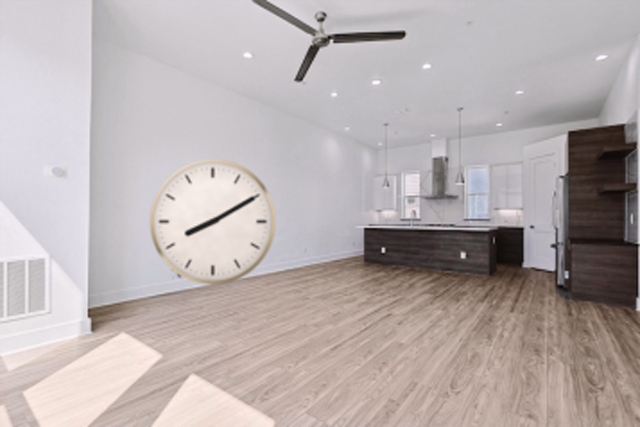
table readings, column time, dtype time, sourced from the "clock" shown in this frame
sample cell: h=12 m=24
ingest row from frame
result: h=8 m=10
